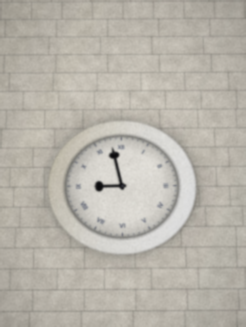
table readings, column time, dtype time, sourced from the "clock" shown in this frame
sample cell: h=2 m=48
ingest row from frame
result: h=8 m=58
